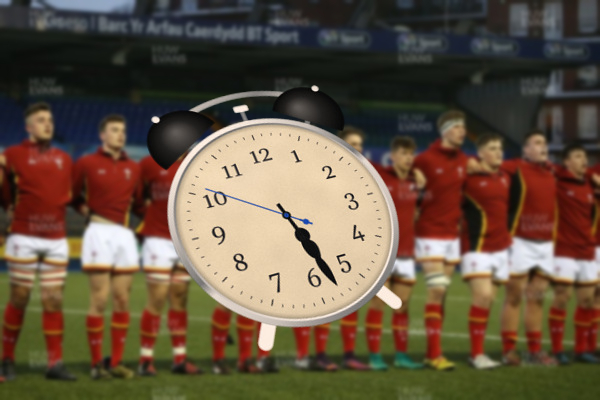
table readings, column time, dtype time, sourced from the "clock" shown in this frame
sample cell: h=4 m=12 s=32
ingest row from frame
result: h=5 m=27 s=51
